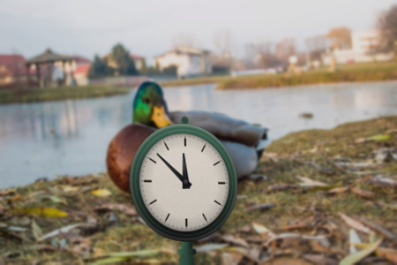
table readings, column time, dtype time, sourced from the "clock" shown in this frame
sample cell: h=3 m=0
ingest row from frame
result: h=11 m=52
